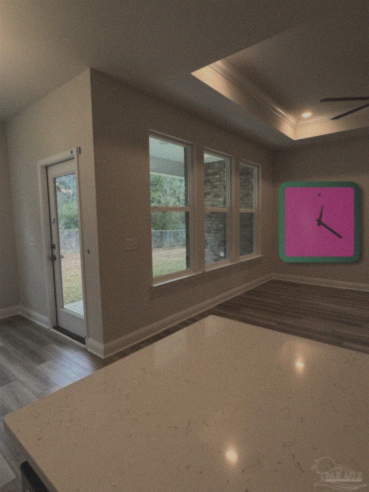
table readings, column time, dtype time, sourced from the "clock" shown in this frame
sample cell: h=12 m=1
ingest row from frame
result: h=12 m=21
